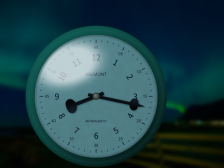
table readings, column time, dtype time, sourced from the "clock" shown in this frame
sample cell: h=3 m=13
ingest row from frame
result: h=8 m=17
